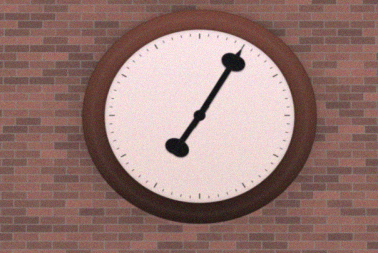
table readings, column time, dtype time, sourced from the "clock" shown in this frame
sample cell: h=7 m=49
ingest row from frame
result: h=7 m=5
